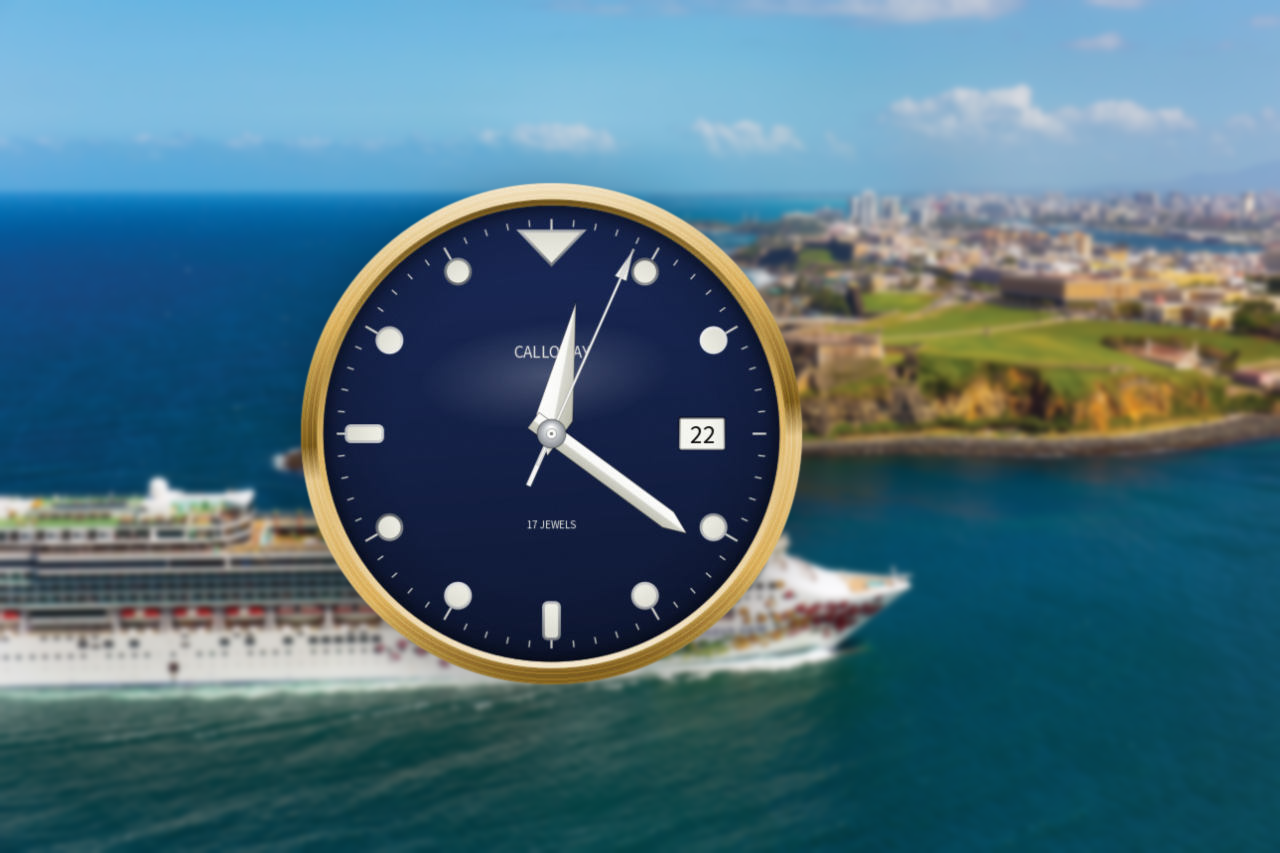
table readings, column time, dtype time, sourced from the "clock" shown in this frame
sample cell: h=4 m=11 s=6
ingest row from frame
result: h=12 m=21 s=4
